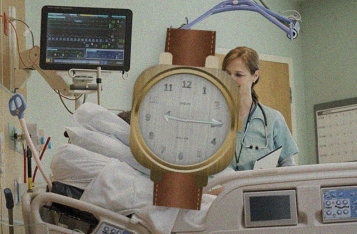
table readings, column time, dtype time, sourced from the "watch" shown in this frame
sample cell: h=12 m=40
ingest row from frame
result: h=9 m=15
